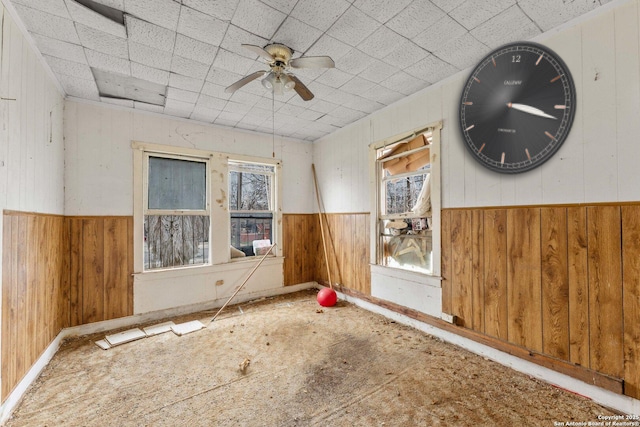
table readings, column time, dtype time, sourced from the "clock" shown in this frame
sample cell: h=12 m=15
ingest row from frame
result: h=3 m=17
